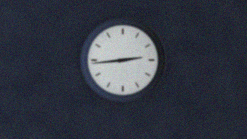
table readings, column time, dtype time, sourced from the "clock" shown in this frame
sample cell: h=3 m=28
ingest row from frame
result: h=2 m=44
